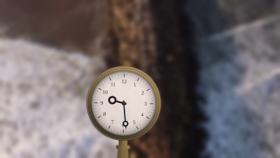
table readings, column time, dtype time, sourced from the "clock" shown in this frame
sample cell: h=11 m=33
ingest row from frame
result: h=9 m=29
